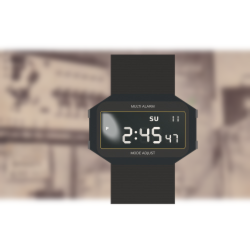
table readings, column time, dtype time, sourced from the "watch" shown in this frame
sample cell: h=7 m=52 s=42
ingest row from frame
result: h=2 m=45 s=47
